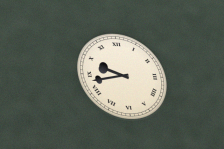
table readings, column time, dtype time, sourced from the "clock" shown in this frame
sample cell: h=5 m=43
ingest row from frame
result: h=9 m=43
